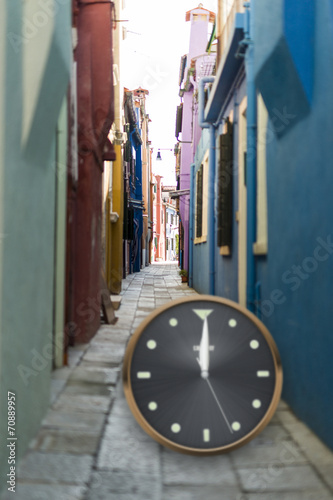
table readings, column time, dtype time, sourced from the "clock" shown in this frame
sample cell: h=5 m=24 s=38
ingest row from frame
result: h=12 m=0 s=26
